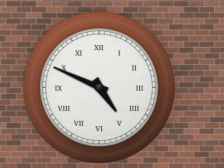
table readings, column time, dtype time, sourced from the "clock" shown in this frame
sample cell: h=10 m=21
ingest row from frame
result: h=4 m=49
